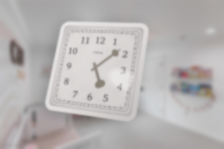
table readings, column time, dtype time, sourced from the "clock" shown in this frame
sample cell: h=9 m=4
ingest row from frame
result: h=5 m=8
